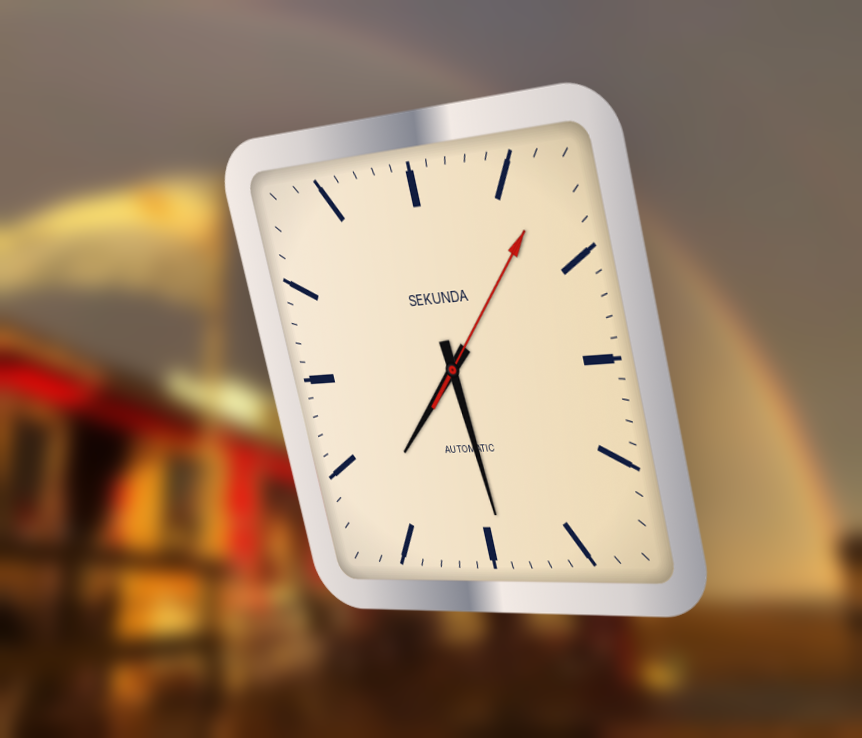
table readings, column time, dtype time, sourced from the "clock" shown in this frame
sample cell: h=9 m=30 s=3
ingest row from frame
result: h=7 m=29 s=7
